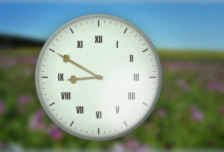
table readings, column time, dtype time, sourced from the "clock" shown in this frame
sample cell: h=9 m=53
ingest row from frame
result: h=8 m=50
